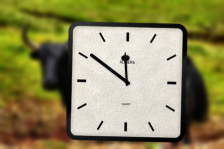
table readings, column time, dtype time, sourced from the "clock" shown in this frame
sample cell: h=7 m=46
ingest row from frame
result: h=11 m=51
